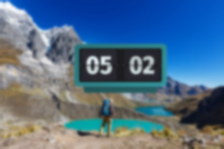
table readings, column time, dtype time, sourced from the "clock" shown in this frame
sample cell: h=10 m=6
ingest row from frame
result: h=5 m=2
